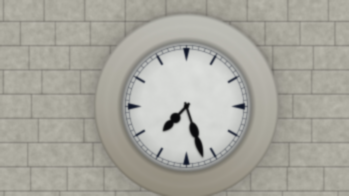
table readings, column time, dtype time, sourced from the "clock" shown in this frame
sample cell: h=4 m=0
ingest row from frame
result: h=7 m=27
